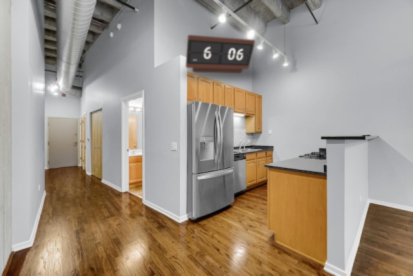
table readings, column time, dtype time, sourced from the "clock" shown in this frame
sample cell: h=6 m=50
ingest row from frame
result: h=6 m=6
